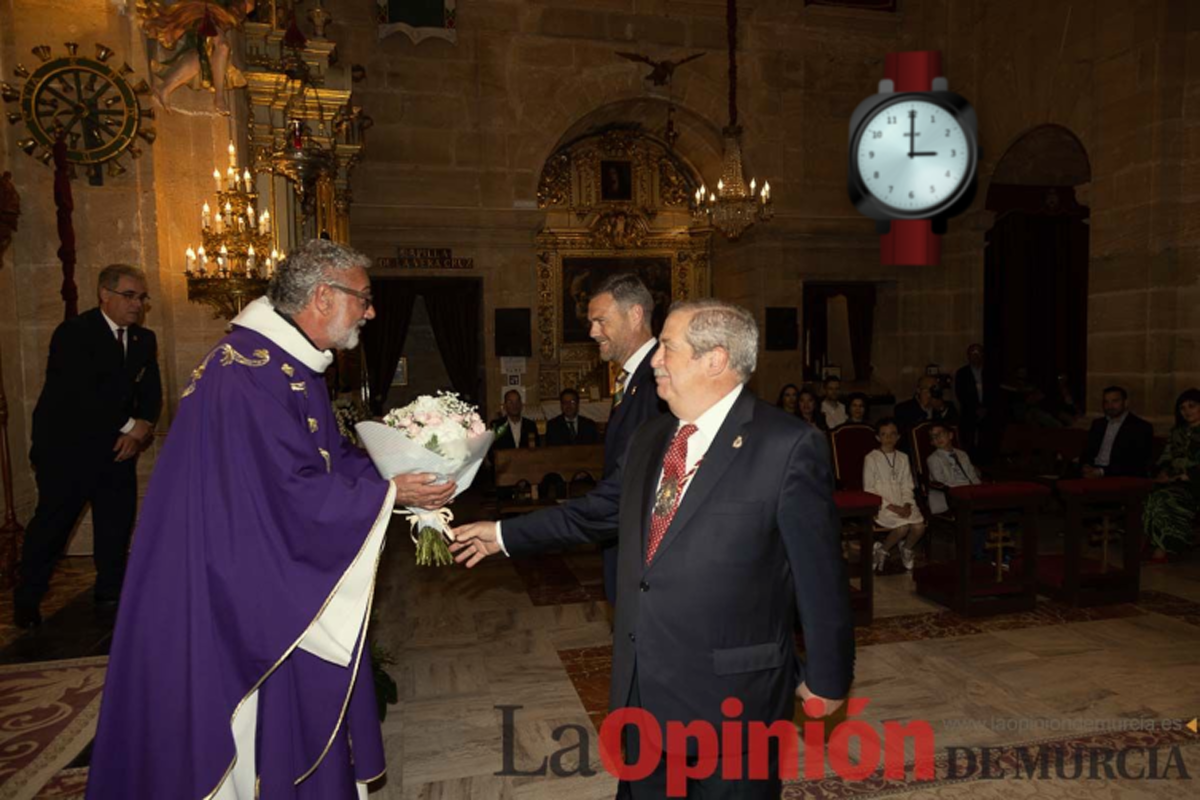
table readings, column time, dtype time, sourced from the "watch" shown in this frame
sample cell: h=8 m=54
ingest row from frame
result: h=3 m=0
